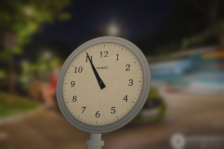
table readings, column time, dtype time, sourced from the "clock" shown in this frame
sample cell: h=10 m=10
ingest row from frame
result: h=10 m=55
